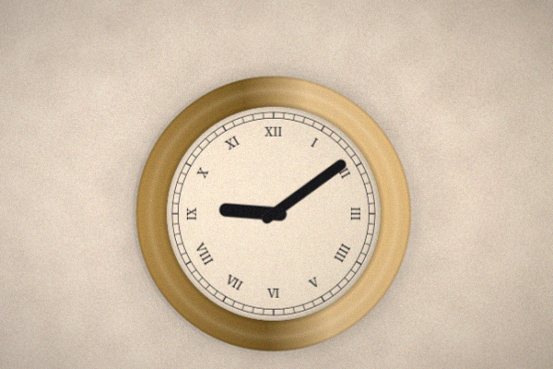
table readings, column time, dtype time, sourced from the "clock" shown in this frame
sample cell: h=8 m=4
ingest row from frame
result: h=9 m=9
